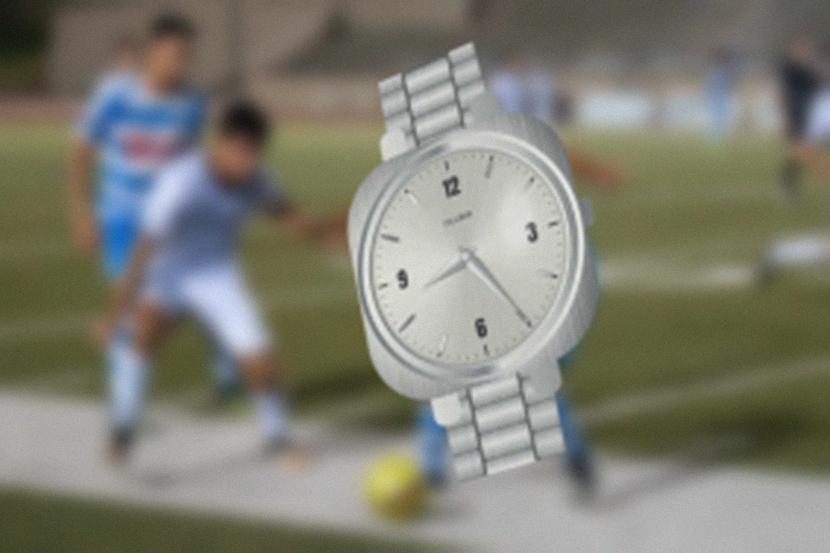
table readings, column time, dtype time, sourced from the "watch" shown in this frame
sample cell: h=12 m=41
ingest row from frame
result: h=8 m=25
